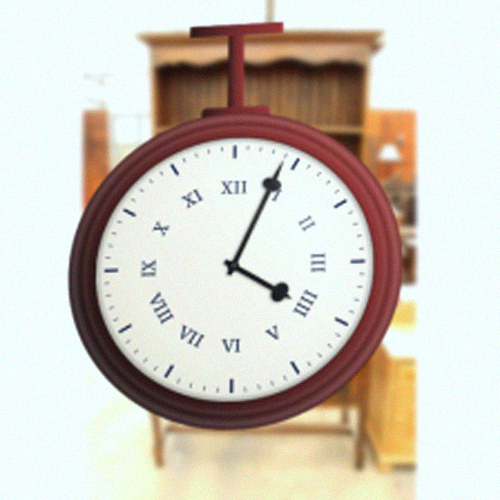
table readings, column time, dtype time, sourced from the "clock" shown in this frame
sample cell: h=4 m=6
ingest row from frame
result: h=4 m=4
